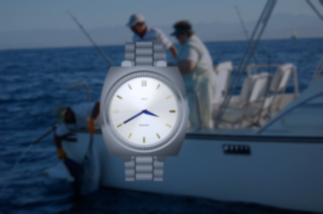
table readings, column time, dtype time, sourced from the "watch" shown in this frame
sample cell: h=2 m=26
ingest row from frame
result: h=3 m=40
